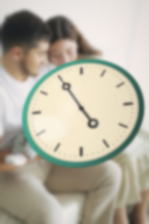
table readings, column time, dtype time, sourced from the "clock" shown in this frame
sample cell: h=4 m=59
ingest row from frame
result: h=4 m=55
